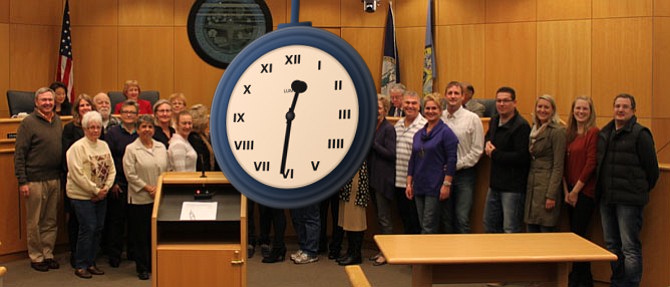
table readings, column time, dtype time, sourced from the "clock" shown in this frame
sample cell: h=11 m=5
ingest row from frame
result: h=12 m=31
